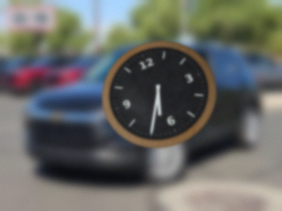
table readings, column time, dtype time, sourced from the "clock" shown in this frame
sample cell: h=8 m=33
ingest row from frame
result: h=6 m=35
